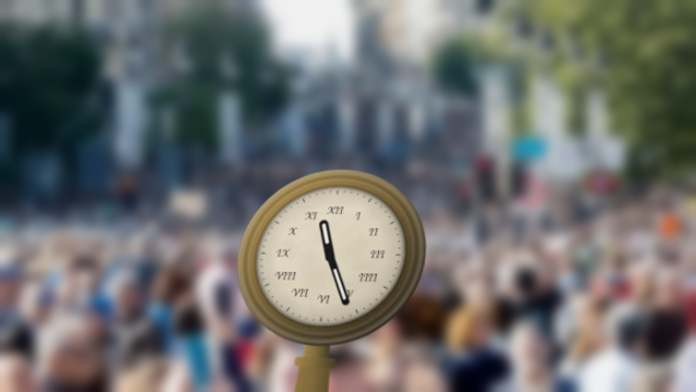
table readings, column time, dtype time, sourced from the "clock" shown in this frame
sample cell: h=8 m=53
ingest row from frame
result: h=11 m=26
